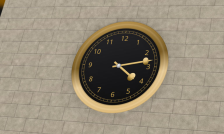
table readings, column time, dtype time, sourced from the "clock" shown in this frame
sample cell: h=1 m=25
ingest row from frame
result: h=4 m=13
